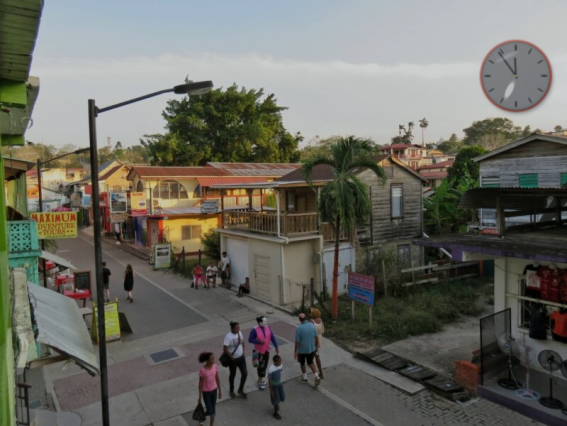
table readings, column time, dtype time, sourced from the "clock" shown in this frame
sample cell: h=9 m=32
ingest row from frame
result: h=11 m=54
